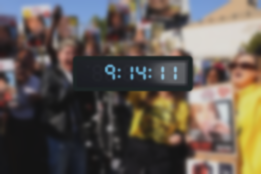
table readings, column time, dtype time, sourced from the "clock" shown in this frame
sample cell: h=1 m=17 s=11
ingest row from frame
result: h=9 m=14 s=11
